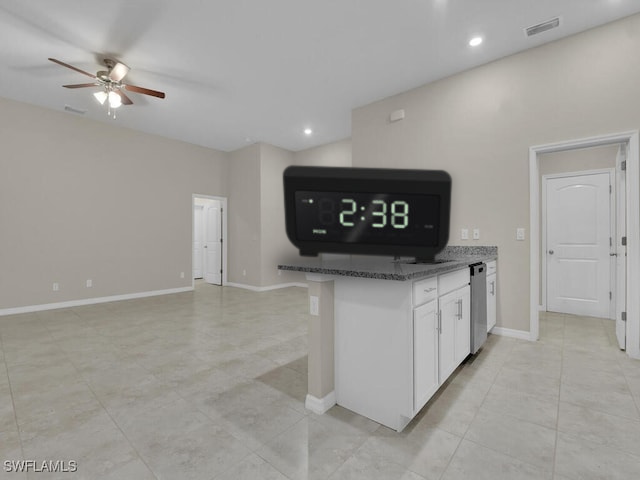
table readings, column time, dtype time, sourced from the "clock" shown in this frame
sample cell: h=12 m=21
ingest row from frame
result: h=2 m=38
